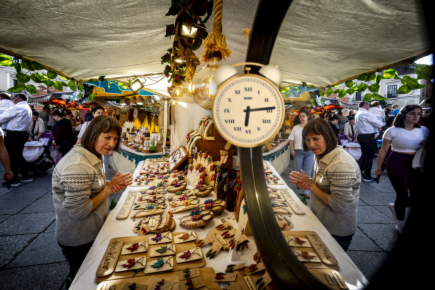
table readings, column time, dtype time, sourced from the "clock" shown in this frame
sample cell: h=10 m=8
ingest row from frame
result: h=6 m=14
